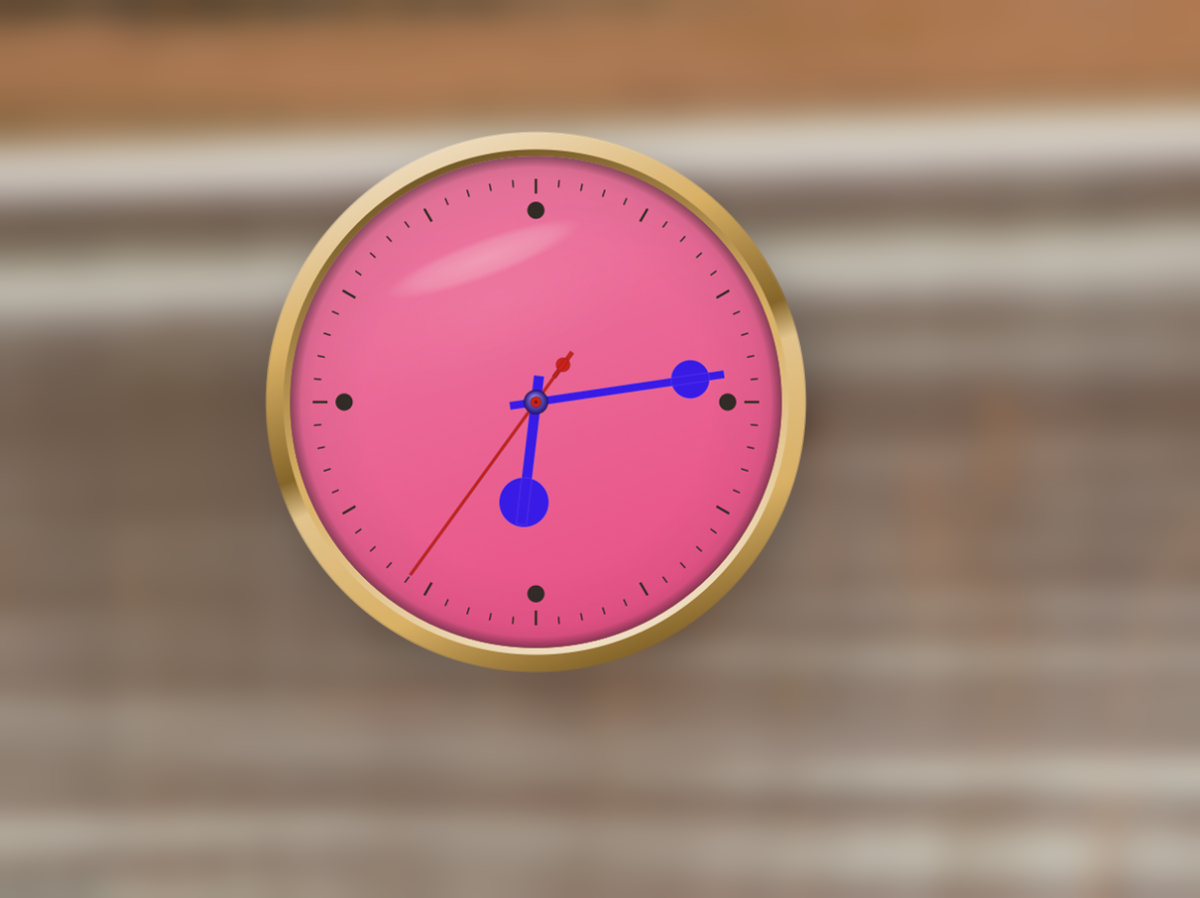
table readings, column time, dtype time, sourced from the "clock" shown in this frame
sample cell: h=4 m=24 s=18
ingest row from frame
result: h=6 m=13 s=36
